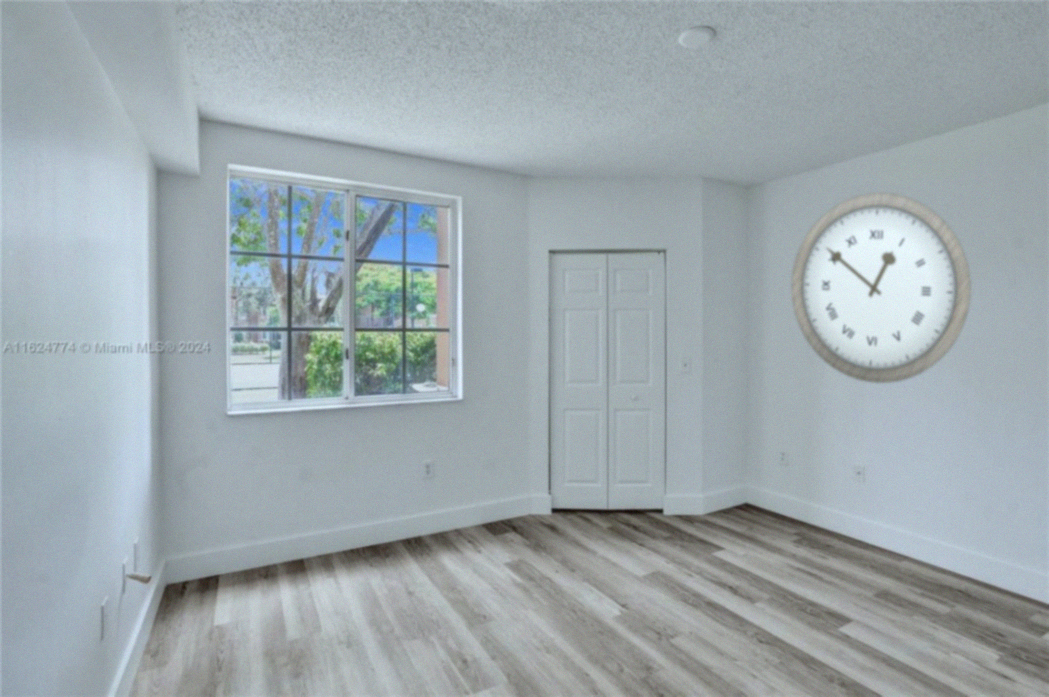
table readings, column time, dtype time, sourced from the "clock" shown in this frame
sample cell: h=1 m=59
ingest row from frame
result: h=12 m=51
